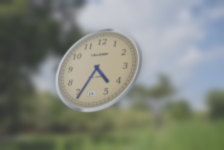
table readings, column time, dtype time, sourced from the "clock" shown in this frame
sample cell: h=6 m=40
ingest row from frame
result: h=4 m=34
